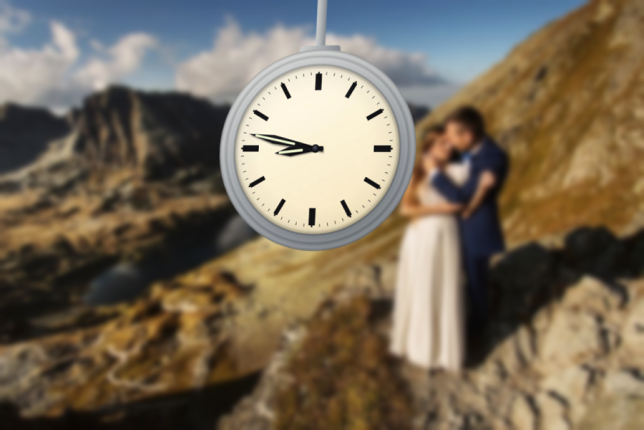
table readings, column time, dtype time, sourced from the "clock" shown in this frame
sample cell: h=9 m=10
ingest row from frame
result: h=8 m=47
